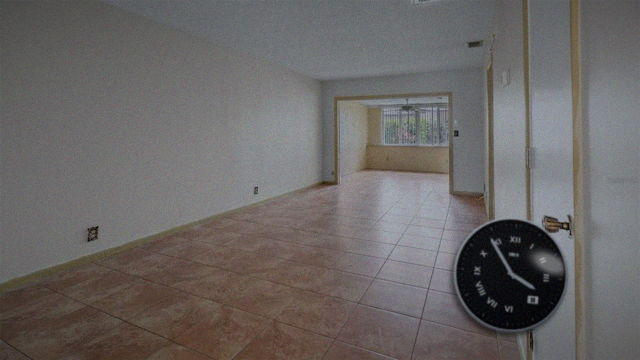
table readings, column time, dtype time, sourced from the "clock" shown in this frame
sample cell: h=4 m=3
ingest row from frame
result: h=3 m=54
